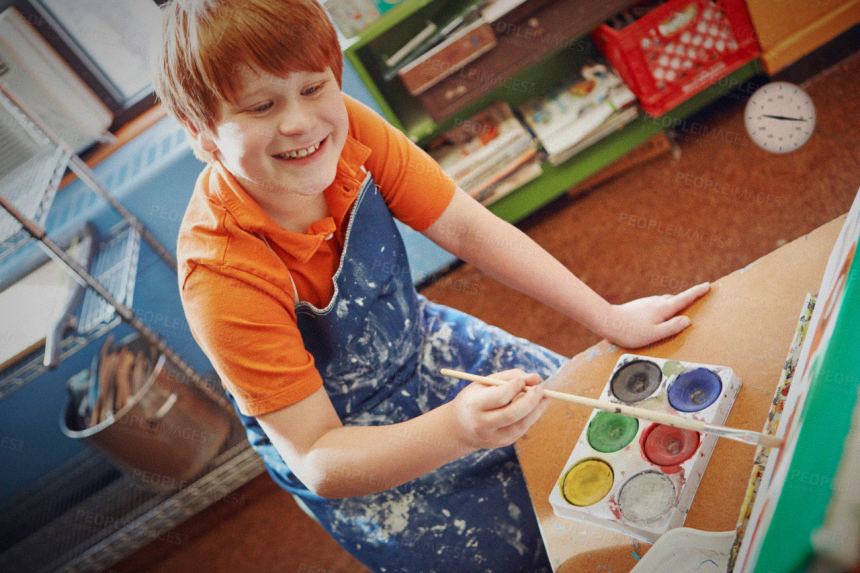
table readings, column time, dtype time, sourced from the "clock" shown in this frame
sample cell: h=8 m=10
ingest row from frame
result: h=9 m=16
